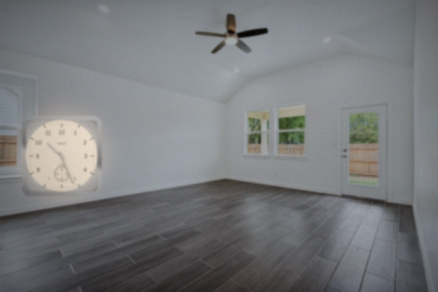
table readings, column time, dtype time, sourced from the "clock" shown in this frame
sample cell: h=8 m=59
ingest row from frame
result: h=10 m=26
